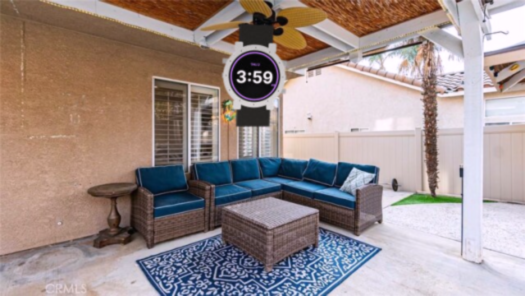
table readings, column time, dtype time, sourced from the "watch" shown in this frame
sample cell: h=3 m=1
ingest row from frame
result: h=3 m=59
